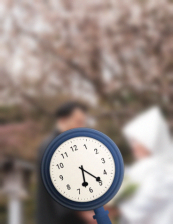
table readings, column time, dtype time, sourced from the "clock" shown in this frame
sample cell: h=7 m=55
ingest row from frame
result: h=6 m=24
